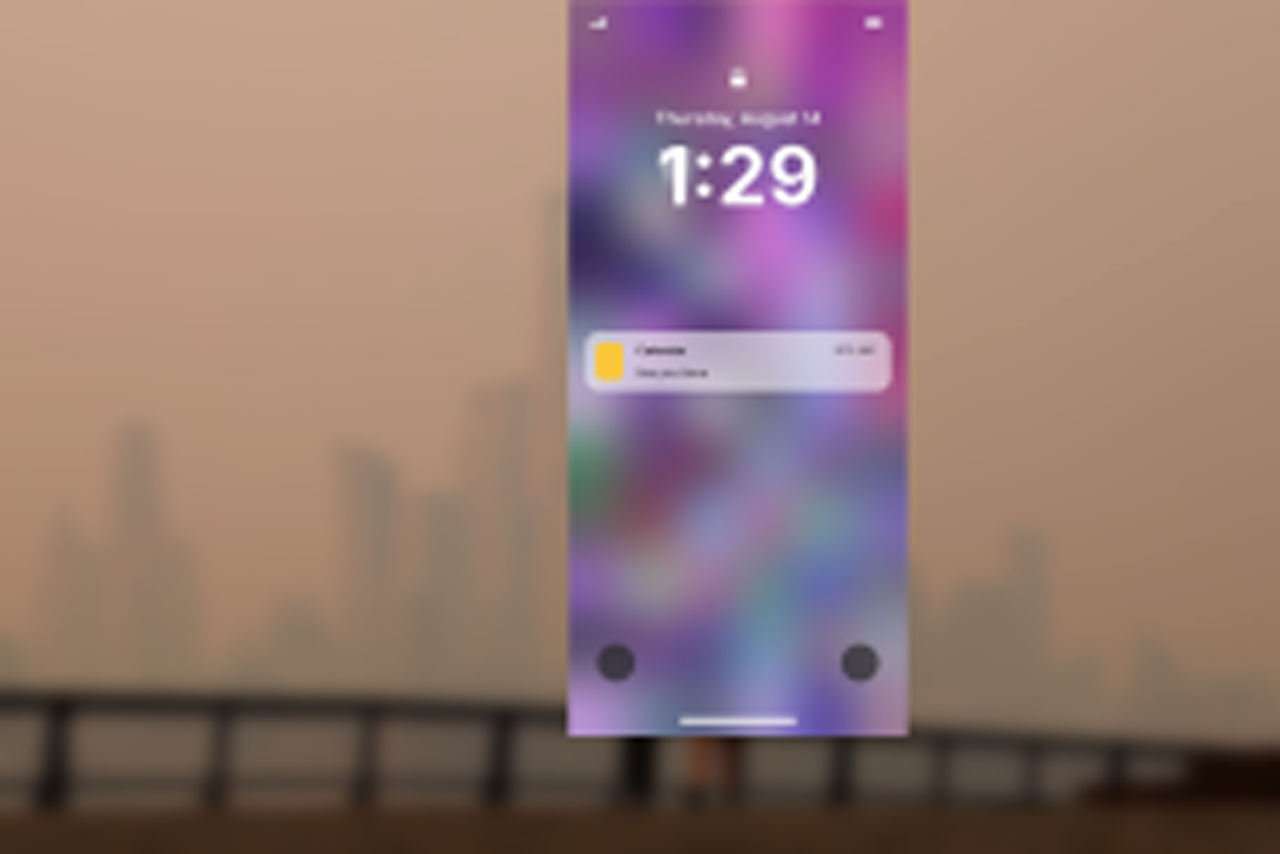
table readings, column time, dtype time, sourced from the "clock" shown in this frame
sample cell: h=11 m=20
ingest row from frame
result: h=1 m=29
